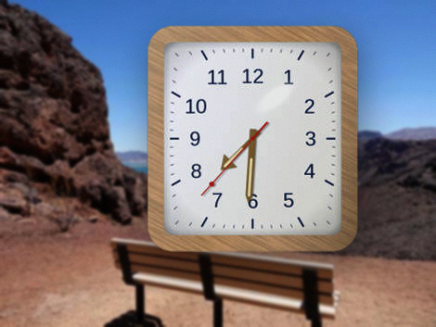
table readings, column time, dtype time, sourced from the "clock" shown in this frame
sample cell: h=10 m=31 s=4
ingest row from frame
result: h=7 m=30 s=37
